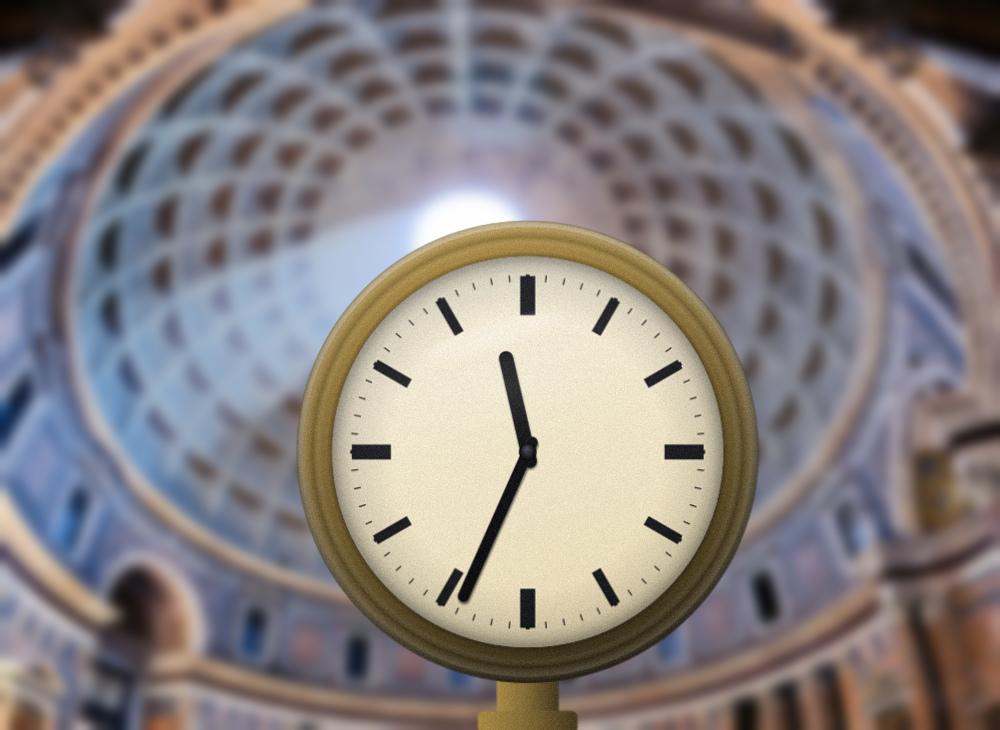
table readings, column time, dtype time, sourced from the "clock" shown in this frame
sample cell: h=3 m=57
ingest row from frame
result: h=11 m=34
